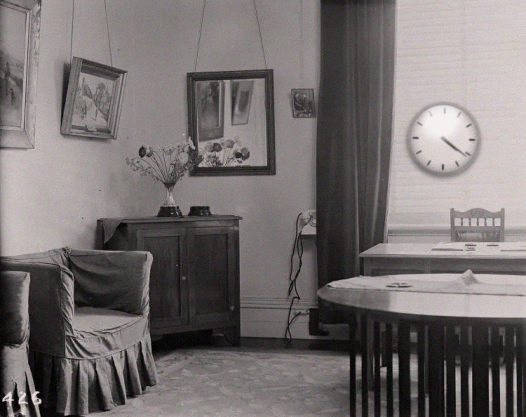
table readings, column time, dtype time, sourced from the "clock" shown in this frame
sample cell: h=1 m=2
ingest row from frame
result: h=4 m=21
